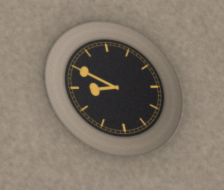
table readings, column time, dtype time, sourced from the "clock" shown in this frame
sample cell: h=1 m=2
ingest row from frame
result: h=8 m=50
